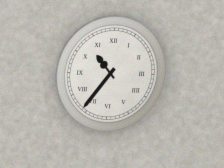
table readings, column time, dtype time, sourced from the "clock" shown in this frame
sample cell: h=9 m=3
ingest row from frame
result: h=10 m=36
